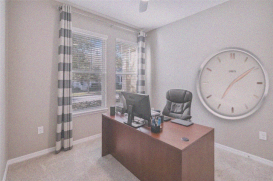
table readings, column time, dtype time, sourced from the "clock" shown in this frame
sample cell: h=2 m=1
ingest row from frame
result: h=7 m=9
